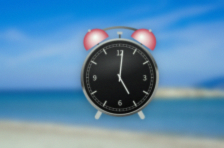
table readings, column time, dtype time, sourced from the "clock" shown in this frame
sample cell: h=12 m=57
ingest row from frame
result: h=5 m=1
